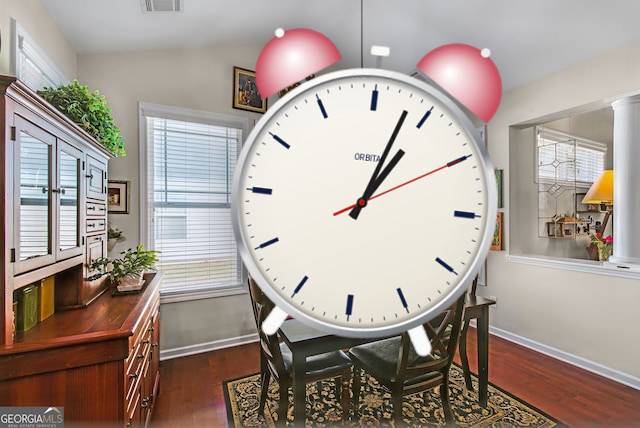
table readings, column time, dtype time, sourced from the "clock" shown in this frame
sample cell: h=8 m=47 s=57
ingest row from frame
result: h=1 m=3 s=10
